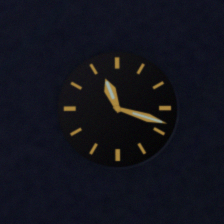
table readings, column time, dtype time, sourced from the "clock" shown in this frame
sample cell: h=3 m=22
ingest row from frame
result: h=11 m=18
